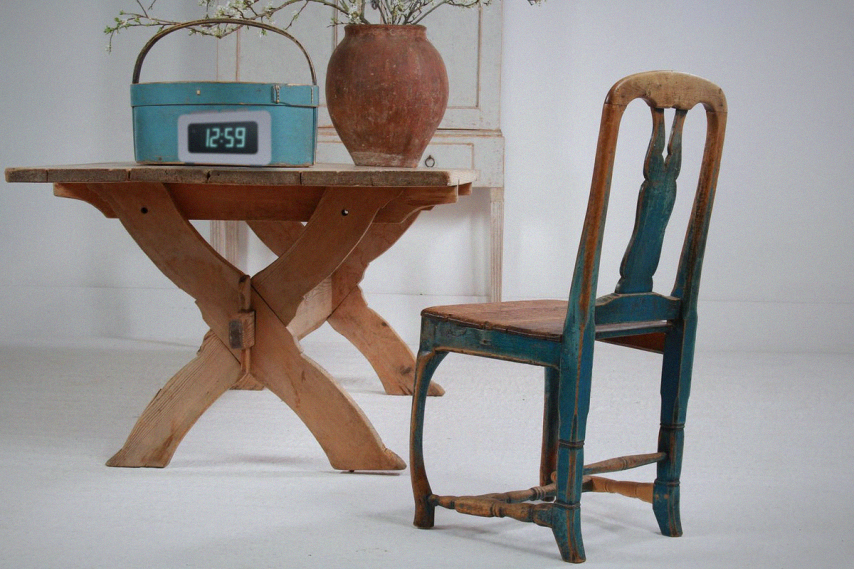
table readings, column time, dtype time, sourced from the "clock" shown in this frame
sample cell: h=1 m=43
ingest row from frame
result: h=12 m=59
